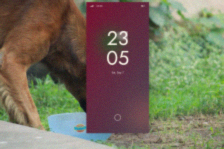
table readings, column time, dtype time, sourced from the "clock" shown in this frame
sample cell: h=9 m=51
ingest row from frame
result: h=23 m=5
